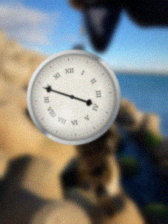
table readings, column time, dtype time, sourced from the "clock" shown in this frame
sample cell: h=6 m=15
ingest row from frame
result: h=3 m=49
